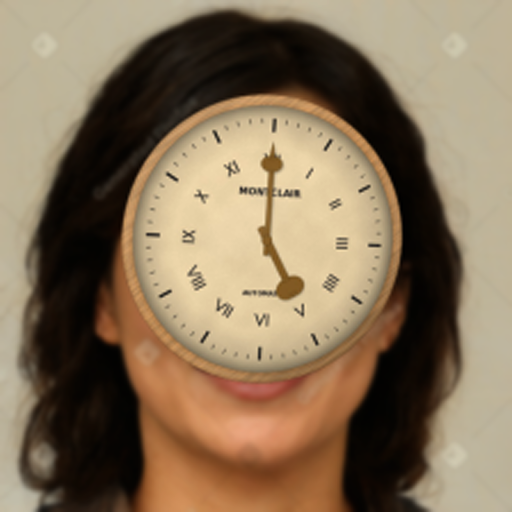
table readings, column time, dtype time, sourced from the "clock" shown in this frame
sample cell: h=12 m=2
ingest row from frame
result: h=5 m=0
